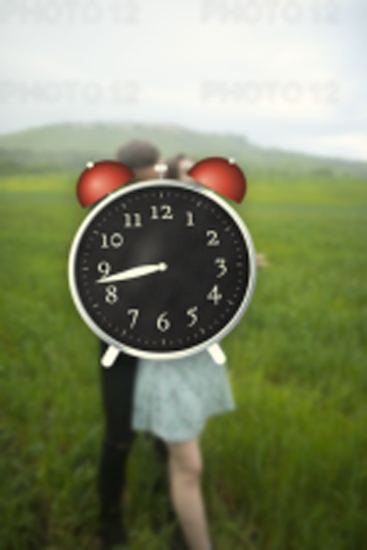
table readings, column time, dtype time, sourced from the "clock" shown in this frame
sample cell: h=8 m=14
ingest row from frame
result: h=8 m=43
